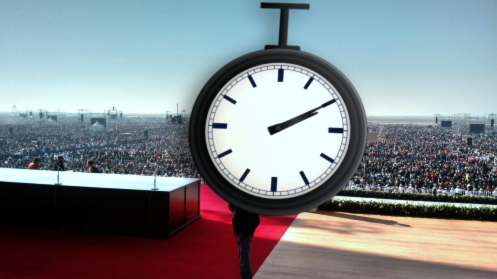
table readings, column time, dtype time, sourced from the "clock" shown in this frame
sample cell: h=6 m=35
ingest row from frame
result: h=2 m=10
